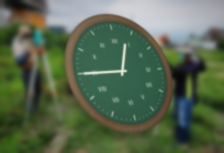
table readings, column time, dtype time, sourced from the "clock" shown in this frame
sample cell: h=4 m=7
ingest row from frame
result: h=12 m=45
